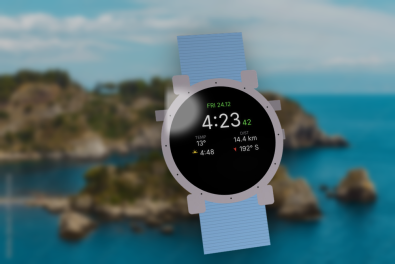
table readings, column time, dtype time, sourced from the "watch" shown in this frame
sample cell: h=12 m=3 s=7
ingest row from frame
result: h=4 m=23 s=42
